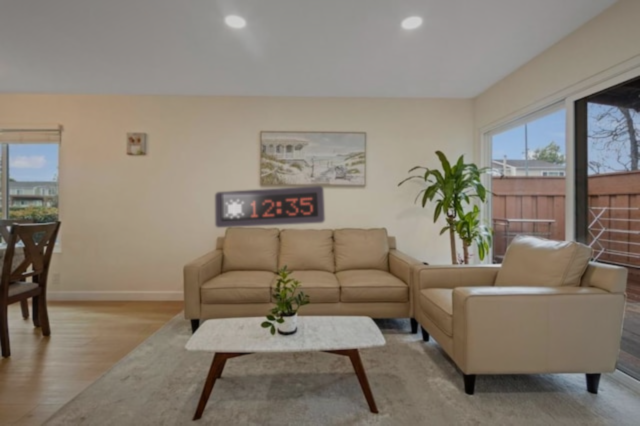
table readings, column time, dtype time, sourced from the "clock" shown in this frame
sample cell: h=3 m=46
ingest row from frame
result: h=12 m=35
